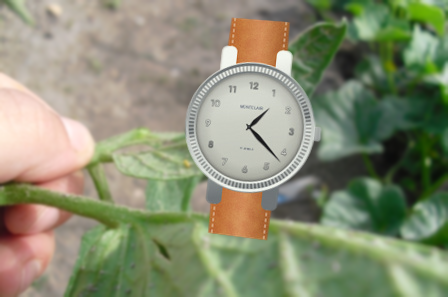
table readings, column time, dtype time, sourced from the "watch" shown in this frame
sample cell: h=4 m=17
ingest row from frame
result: h=1 m=22
